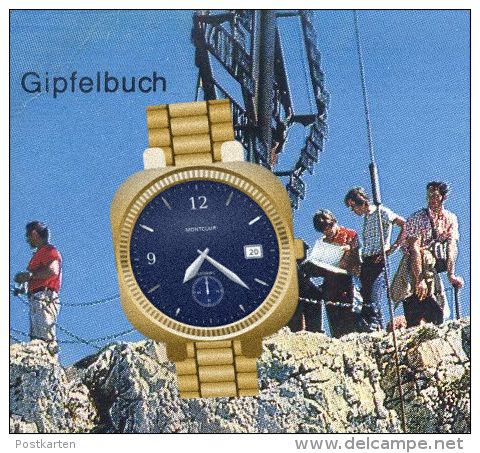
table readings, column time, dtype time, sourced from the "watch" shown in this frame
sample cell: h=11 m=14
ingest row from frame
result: h=7 m=22
